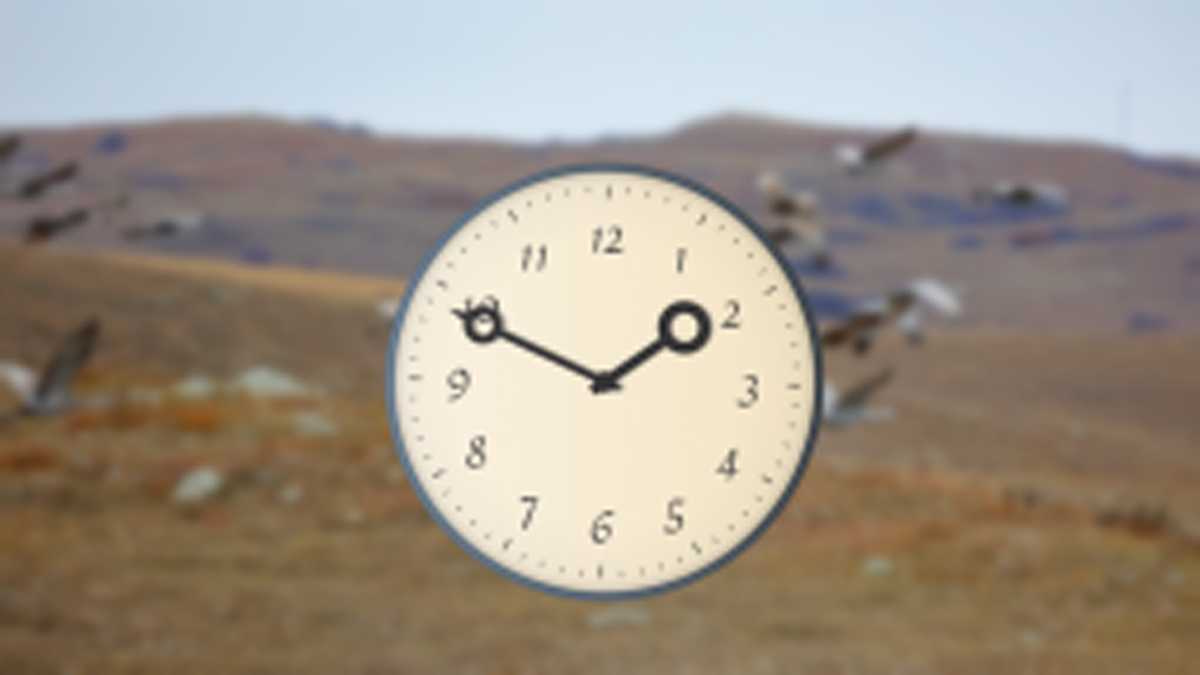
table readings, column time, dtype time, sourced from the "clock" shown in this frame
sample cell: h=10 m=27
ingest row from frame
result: h=1 m=49
